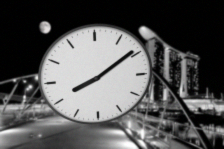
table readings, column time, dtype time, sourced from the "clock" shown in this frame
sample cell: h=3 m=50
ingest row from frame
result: h=8 m=9
